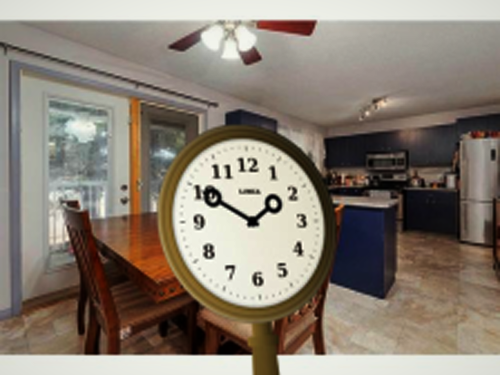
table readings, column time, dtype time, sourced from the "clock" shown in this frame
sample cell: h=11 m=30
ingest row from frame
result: h=1 m=50
